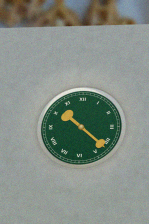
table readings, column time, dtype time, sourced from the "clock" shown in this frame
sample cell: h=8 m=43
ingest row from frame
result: h=10 m=22
